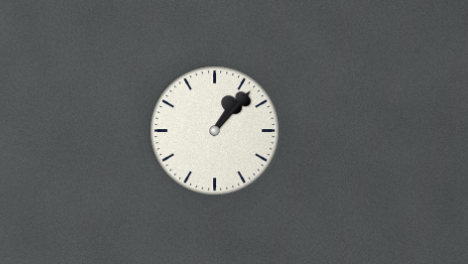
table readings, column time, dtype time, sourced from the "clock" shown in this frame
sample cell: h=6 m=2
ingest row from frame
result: h=1 m=7
